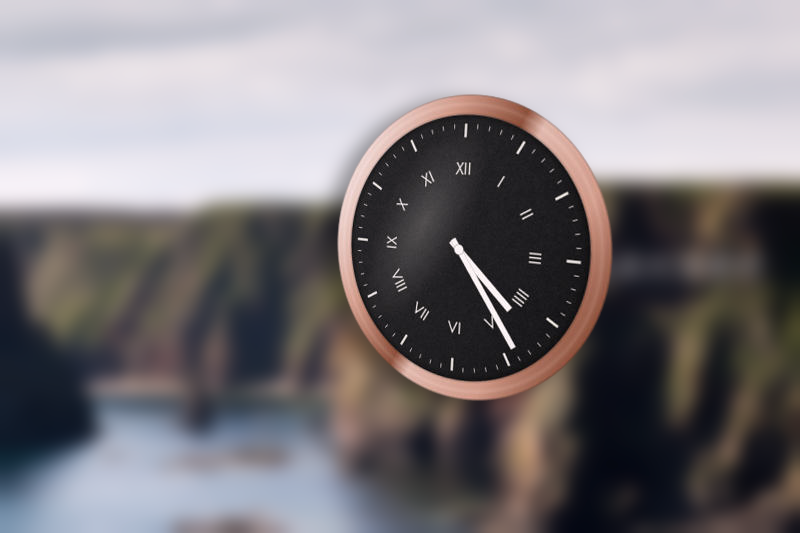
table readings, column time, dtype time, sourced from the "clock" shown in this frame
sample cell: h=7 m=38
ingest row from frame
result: h=4 m=24
